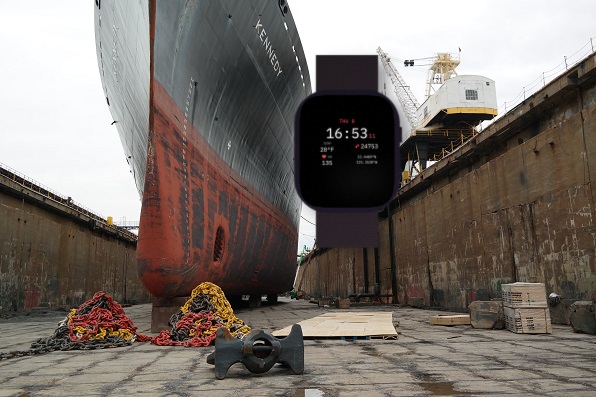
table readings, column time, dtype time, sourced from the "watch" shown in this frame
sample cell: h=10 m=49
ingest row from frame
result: h=16 m=53
